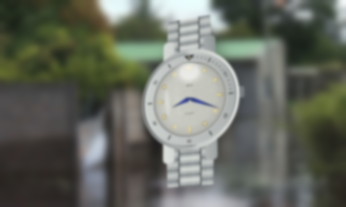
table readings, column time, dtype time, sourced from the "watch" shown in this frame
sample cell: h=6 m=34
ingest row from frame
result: h=8 m=19
